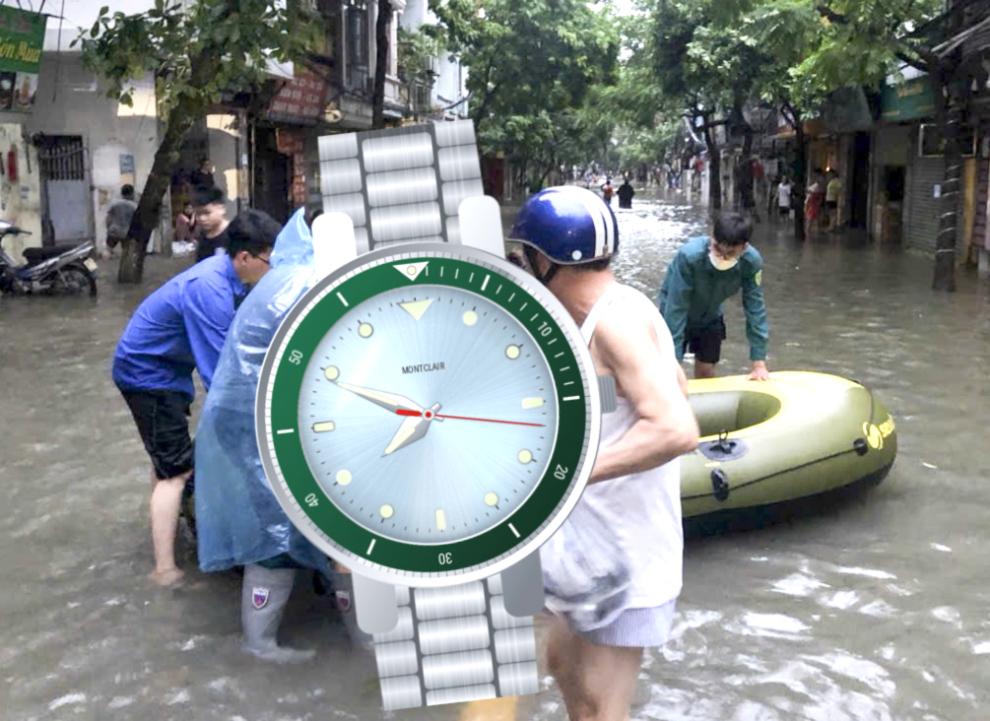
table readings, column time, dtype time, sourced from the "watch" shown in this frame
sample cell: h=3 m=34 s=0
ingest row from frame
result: h=7 m=49 s=17
